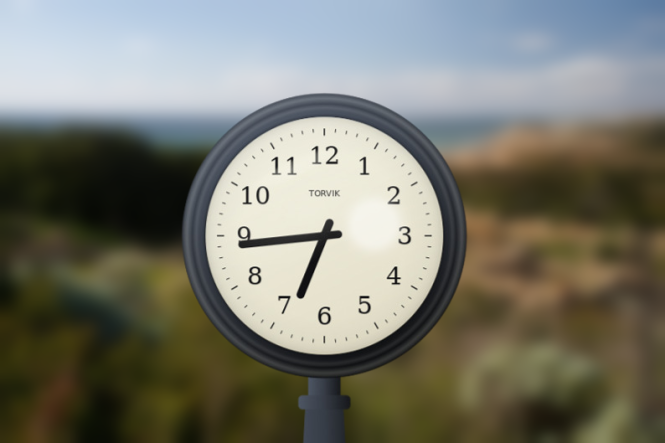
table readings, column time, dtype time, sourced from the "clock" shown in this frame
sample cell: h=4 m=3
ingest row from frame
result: h=6 m=44
